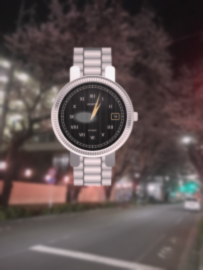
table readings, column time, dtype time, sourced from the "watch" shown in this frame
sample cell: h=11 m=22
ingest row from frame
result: h=1 m=3
